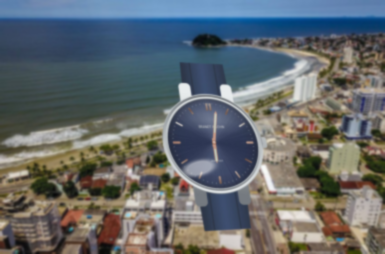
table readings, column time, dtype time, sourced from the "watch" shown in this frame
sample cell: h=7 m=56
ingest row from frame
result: h=6 m=2
